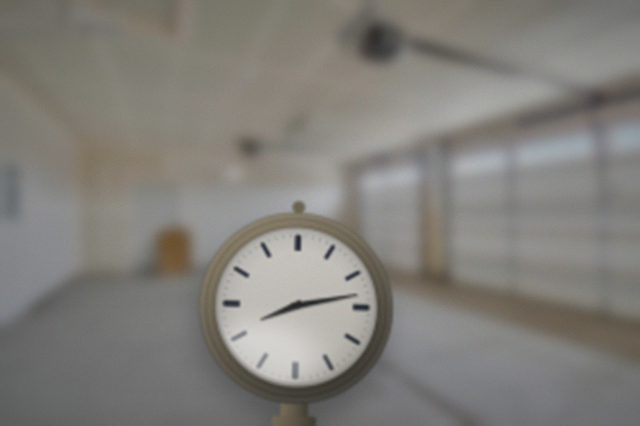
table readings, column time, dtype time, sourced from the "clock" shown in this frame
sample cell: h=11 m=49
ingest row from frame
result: h=8 m=13
